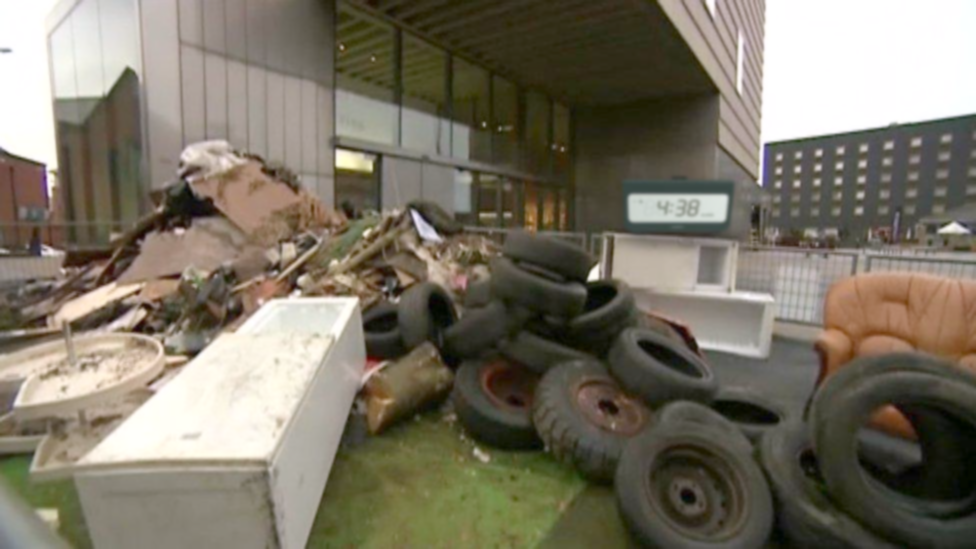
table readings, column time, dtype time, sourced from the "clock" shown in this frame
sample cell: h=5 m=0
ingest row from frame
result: h=4 m=38
